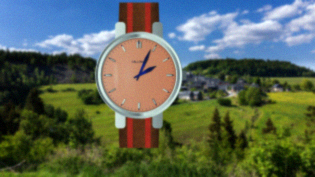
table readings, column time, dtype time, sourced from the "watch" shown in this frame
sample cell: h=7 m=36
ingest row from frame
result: h=2 m=4
